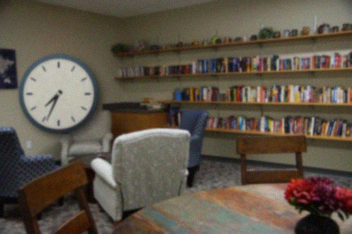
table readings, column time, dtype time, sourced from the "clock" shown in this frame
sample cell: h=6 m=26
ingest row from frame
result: h=7 m=34
